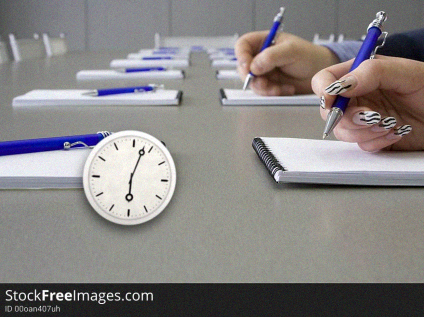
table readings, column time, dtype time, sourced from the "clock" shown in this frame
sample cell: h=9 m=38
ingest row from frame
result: h=6 m=3
